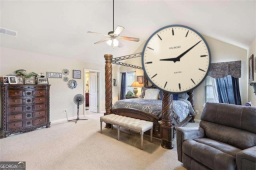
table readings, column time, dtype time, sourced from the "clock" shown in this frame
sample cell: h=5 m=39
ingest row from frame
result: h=9 m=10
